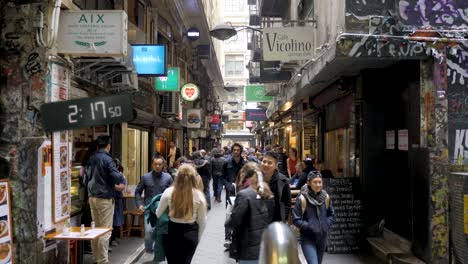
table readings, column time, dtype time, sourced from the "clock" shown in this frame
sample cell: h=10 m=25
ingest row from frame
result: h=2 m=17
